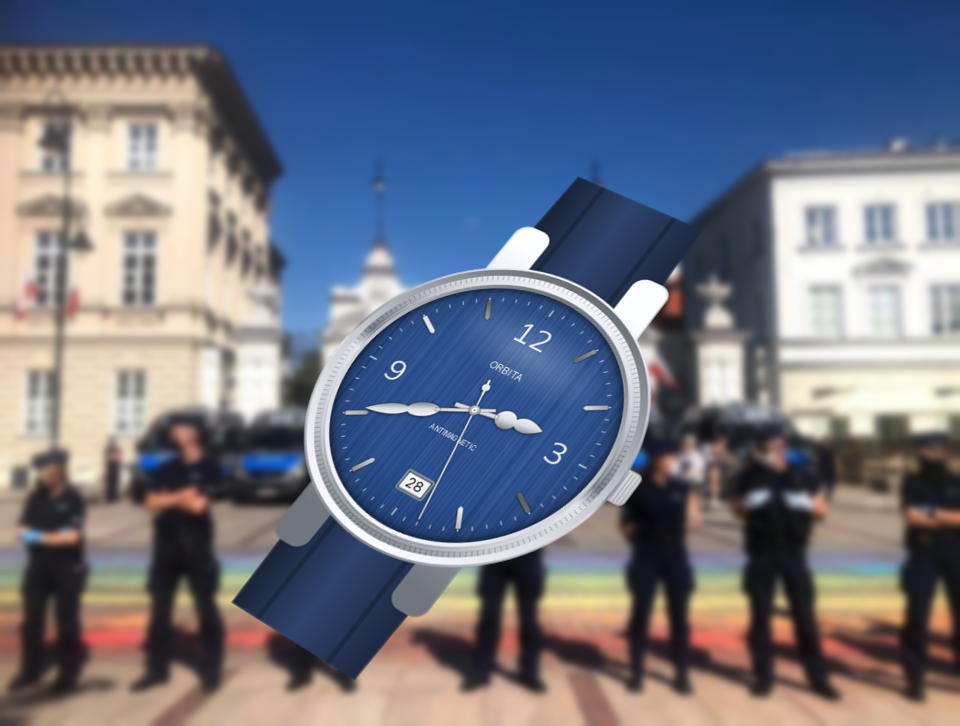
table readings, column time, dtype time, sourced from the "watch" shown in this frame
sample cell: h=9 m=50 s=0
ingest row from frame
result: h=2 m=40 s=28
